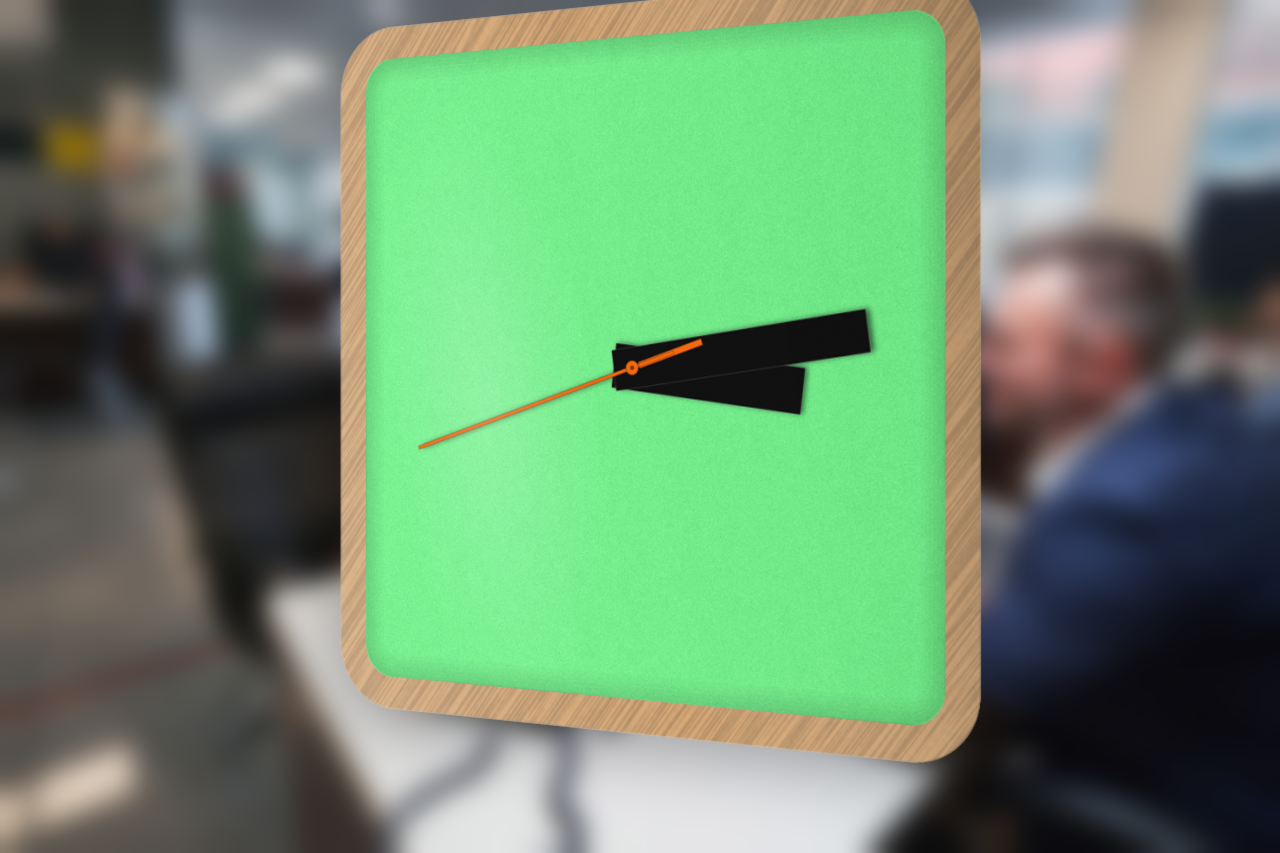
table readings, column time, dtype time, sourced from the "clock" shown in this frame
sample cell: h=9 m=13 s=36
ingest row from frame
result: h=3 m=13 s=42
